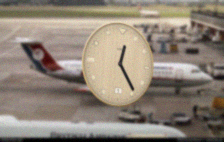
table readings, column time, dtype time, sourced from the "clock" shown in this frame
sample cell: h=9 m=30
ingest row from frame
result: h=12 m=24
